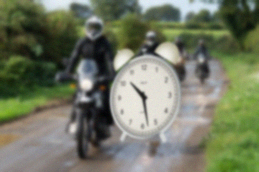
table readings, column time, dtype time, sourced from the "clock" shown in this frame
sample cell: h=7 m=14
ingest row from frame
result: h=10 m=28
